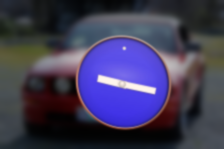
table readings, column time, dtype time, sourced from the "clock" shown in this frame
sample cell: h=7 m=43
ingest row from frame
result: h=9 m=16
